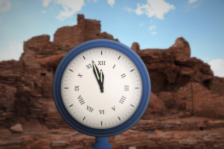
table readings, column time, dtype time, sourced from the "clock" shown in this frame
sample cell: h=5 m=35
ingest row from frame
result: h=11 m=57
